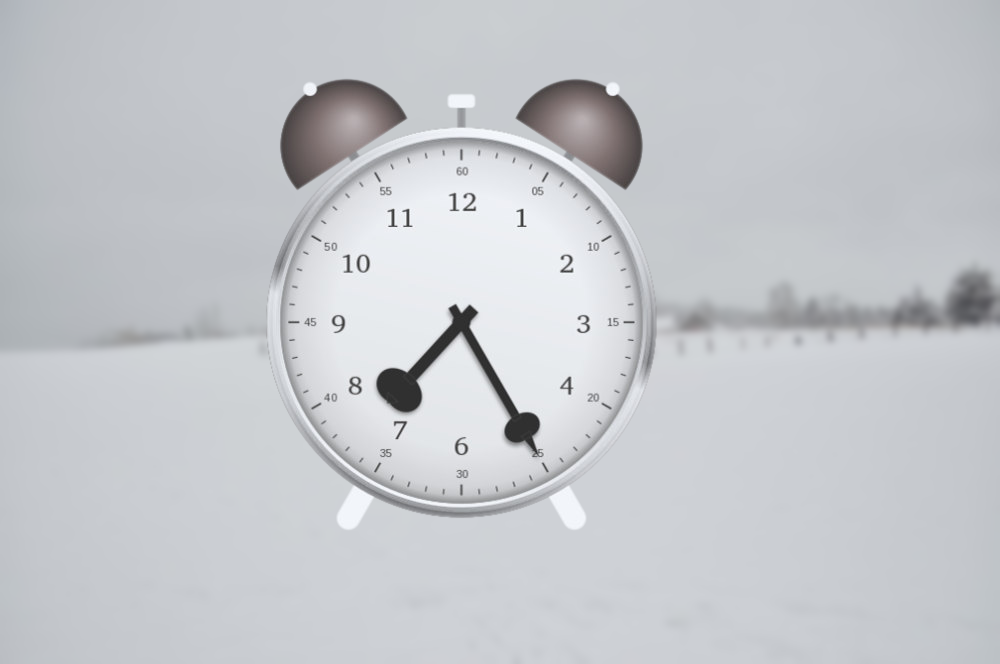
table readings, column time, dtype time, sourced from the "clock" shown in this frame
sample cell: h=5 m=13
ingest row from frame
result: h=7 m=25
